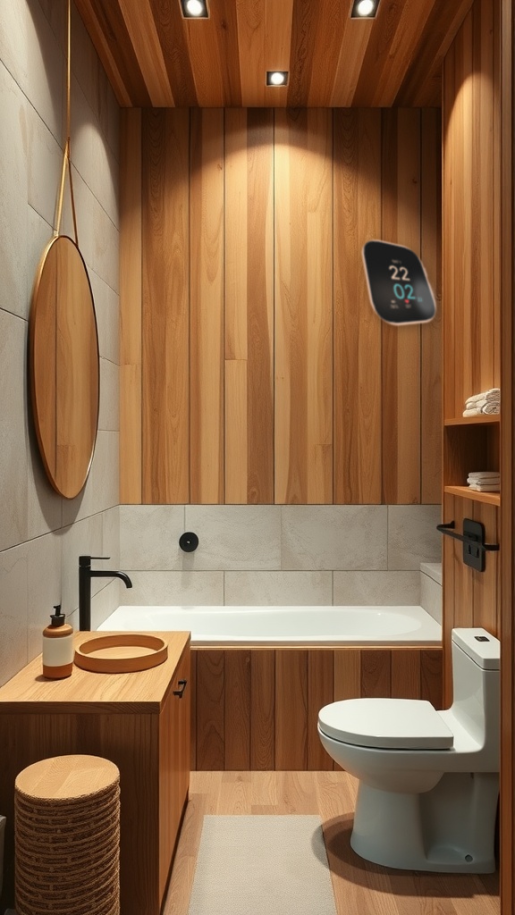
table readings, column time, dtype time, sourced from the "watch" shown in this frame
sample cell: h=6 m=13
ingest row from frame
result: h=22 m=2
